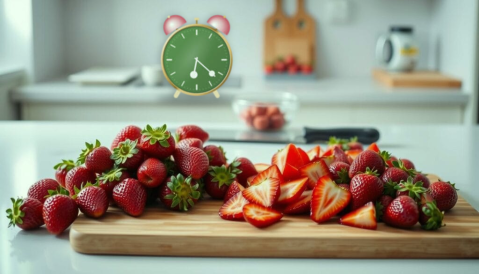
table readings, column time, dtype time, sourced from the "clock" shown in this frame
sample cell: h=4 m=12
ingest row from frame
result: h=6 m=22
